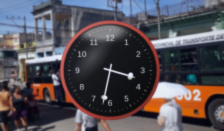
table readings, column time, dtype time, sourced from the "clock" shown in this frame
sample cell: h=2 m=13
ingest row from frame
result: h=3 m=32
